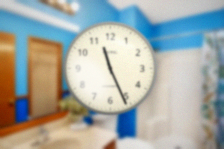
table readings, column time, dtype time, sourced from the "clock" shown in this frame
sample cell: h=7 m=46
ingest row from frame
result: h=11 m=26
